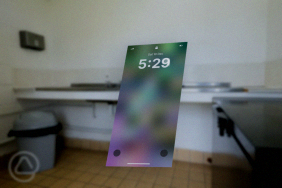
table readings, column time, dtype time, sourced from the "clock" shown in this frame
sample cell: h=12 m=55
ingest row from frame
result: h=5 m=29
